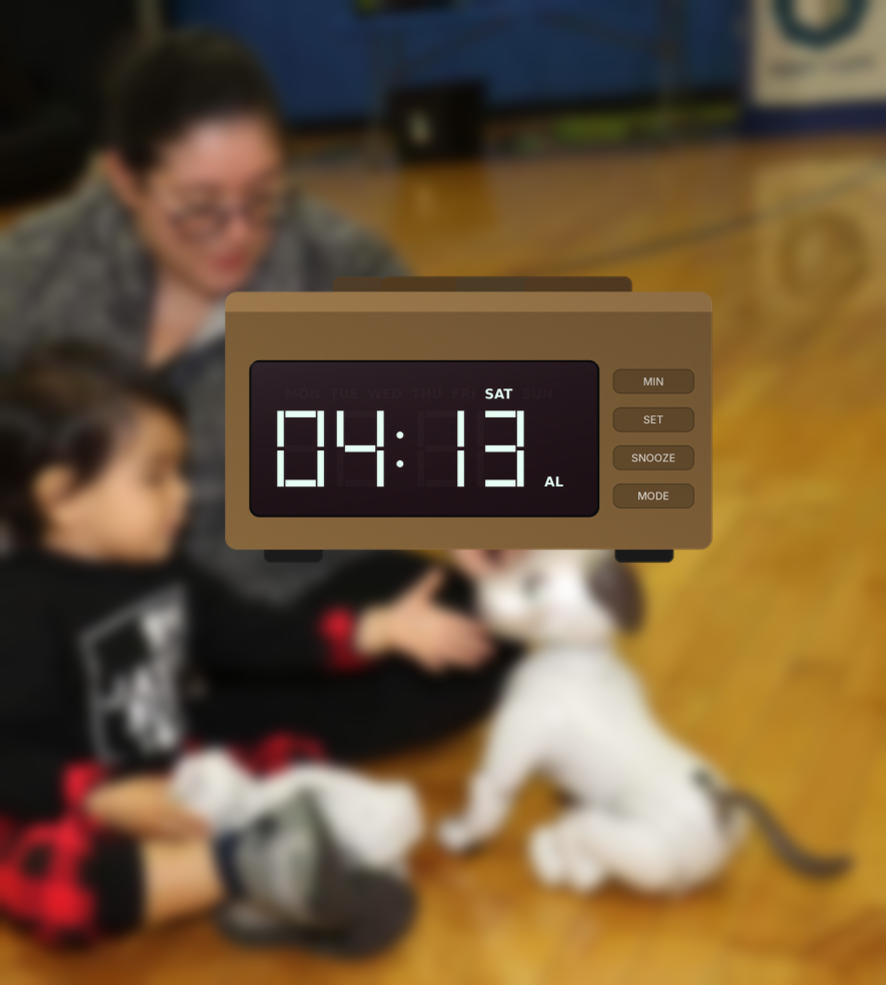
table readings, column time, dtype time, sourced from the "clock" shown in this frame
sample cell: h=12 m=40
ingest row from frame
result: h=4 m=13
